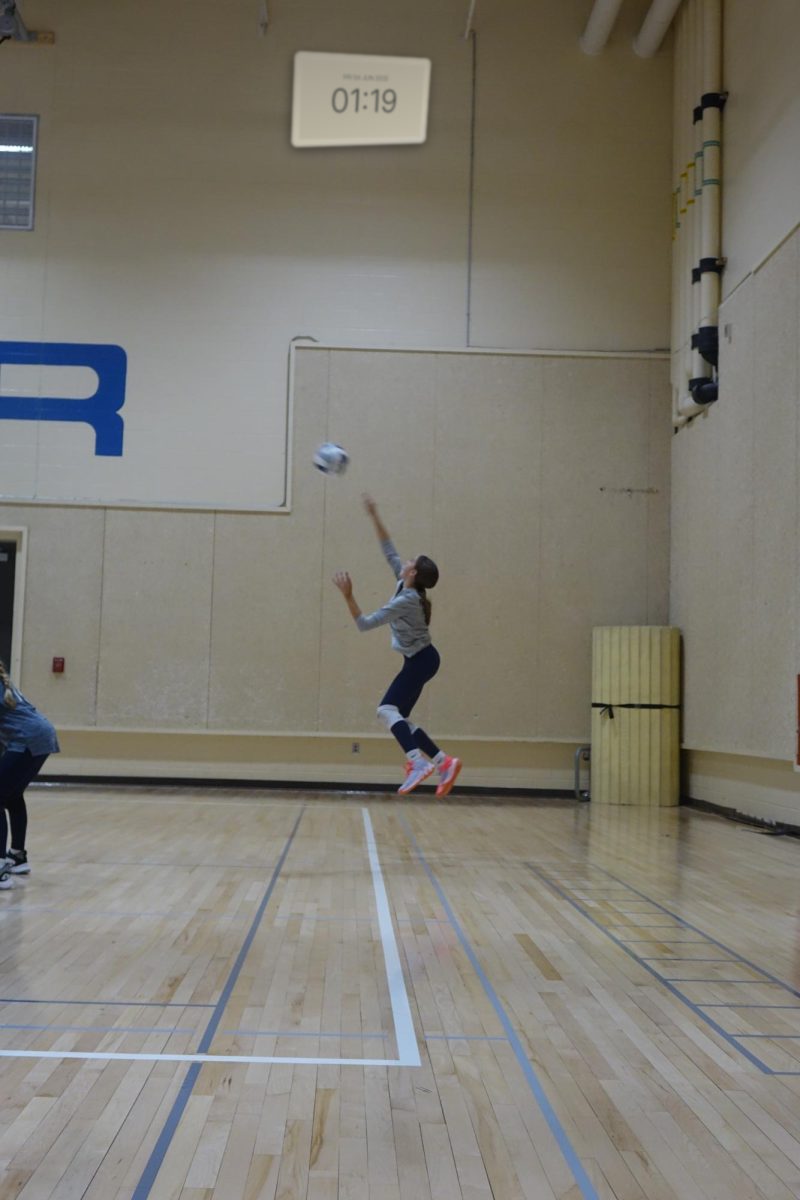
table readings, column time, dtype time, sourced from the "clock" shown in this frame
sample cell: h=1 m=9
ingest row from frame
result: h=1 m=19
